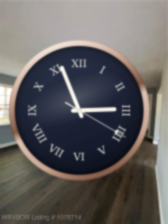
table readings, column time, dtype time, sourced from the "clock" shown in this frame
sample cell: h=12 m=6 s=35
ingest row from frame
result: h=2 m=56 s=20
